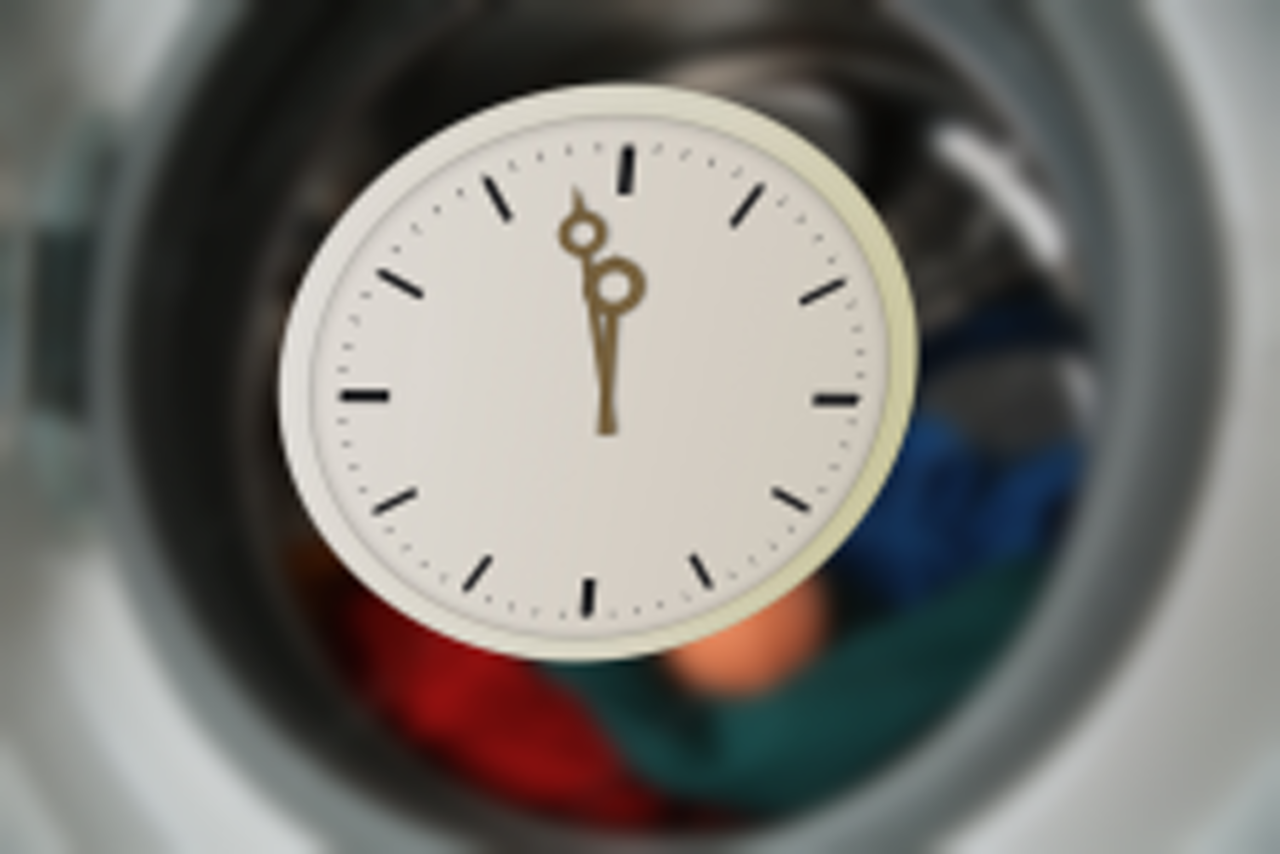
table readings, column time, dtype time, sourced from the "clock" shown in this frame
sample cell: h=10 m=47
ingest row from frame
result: h=11 m=58
